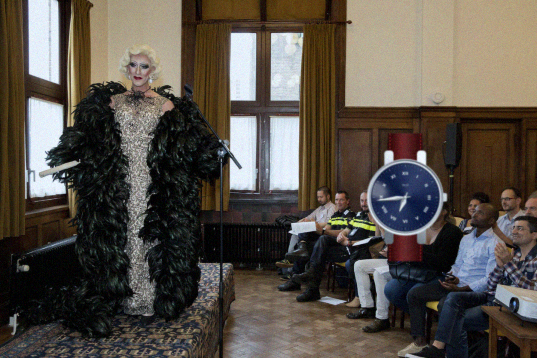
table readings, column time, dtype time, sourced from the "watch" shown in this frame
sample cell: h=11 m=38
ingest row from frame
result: h=6 m=44
